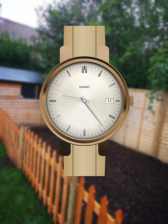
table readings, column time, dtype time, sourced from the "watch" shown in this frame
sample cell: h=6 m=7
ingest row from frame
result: h=9 m=24
